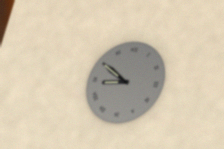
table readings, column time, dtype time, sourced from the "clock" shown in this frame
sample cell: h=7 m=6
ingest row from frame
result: h=8 m=50
